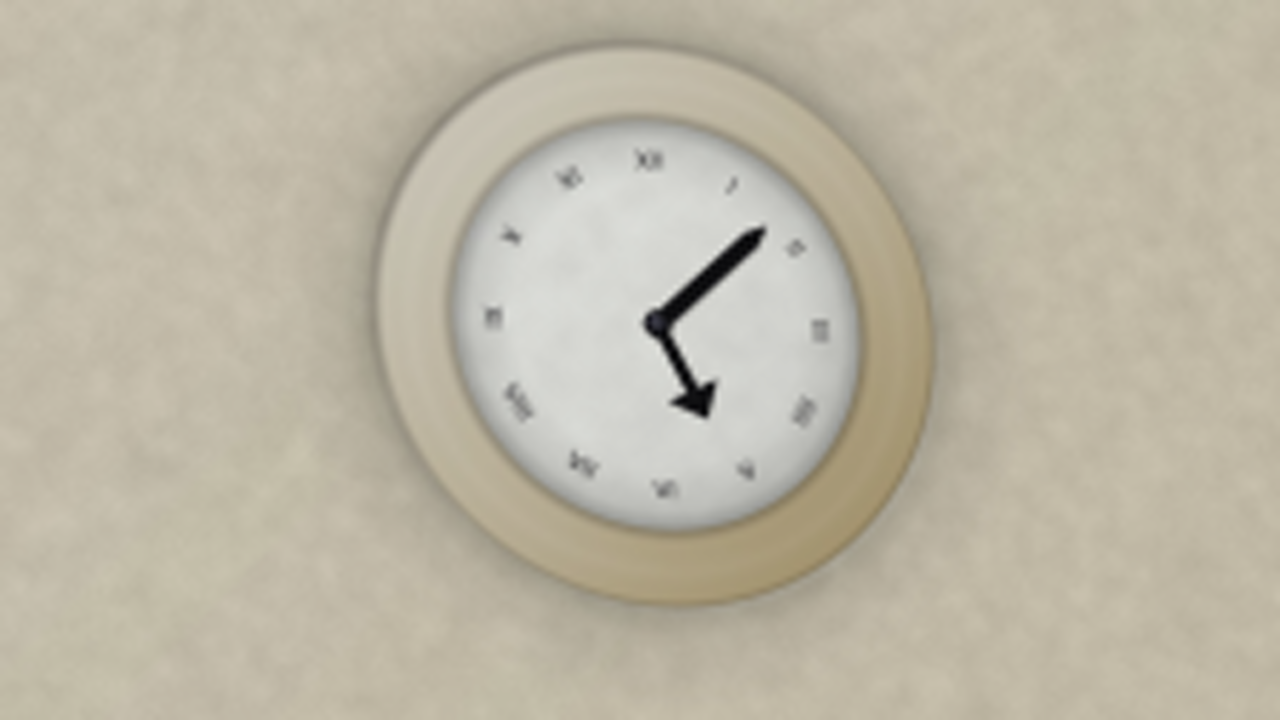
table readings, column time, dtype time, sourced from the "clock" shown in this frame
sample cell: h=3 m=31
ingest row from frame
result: h=5 m=8
